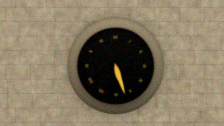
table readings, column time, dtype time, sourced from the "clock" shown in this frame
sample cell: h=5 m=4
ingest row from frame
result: h=5 m=27
